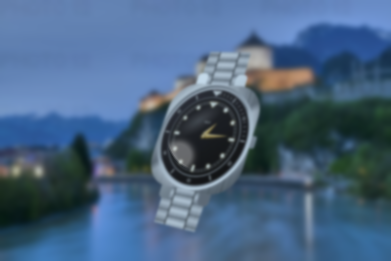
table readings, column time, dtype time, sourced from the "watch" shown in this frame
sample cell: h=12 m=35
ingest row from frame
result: h=1 m=14
